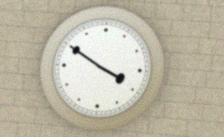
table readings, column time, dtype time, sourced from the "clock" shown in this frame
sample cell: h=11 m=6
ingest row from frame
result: h=3 m=50
